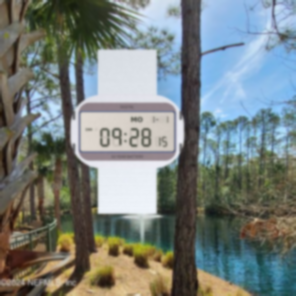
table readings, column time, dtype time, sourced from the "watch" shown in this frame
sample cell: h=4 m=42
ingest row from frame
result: h=9 m=28
